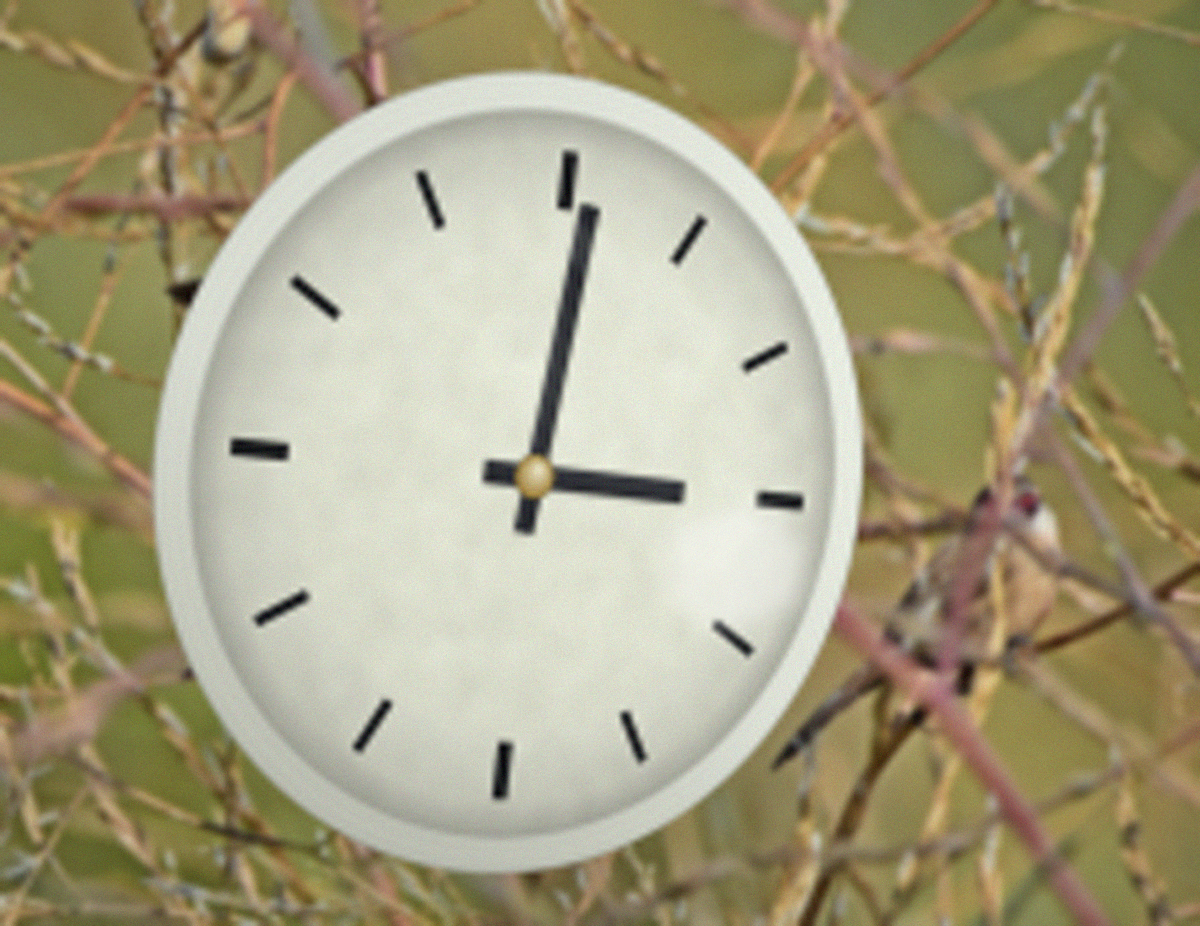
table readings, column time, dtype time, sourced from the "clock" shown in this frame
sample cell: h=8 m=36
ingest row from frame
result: h=3 m=1
